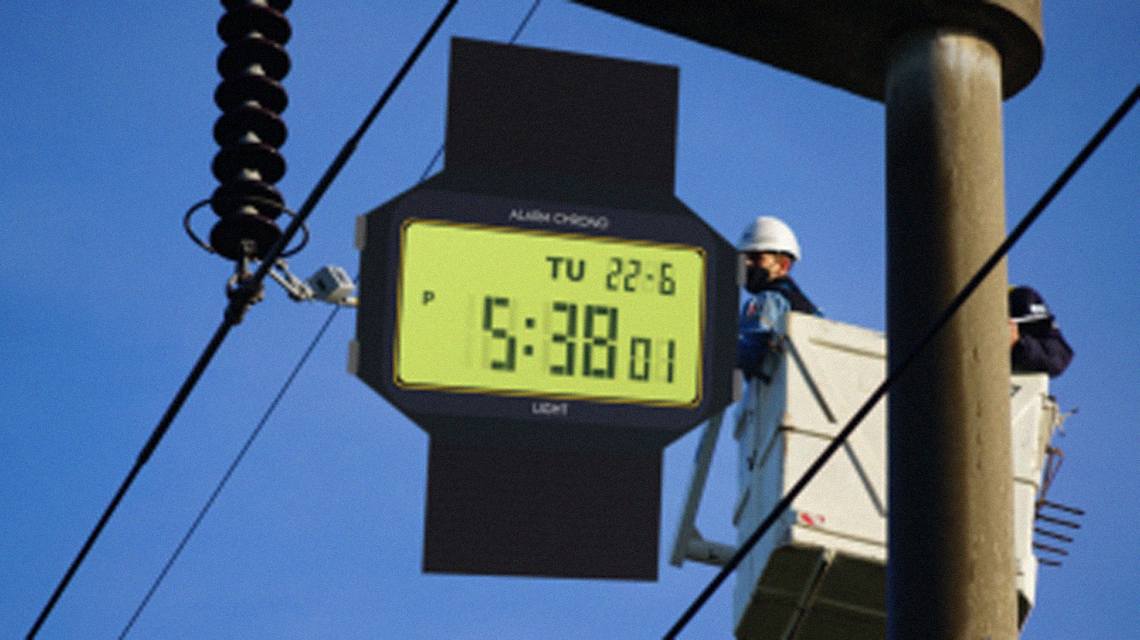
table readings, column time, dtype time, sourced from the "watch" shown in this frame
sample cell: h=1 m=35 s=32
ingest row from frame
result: h=5 m=38 s=1
